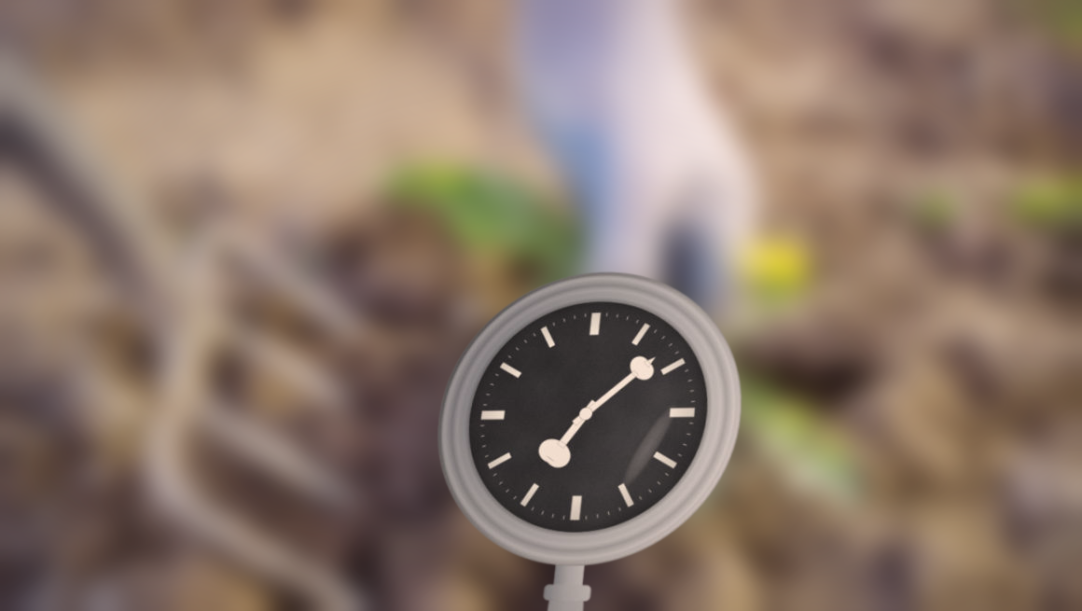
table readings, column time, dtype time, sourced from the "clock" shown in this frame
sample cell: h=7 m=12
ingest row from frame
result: h=7 m=8
